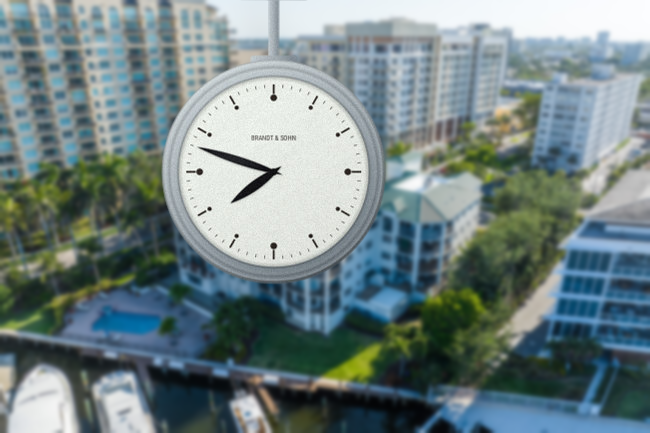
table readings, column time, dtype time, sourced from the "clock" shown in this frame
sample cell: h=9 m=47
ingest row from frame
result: h=7 m=48
